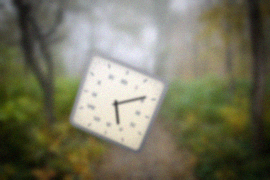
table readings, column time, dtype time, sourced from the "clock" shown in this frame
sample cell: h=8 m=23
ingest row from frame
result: h=5 m=9
